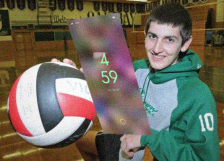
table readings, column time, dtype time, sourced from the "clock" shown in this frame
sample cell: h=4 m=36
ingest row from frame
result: h=4 m=59
